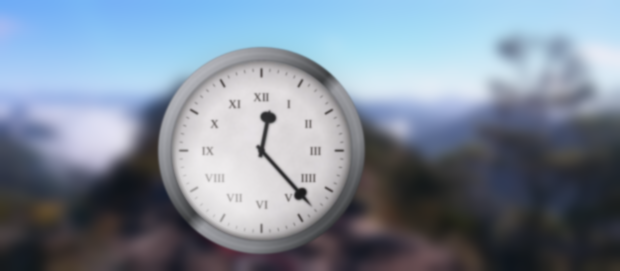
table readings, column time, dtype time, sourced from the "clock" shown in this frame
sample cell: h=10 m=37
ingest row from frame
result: h=12 m=23
